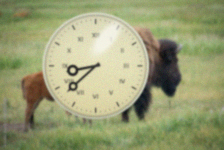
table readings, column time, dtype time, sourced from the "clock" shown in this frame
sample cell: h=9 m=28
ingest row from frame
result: h=8 m=38
